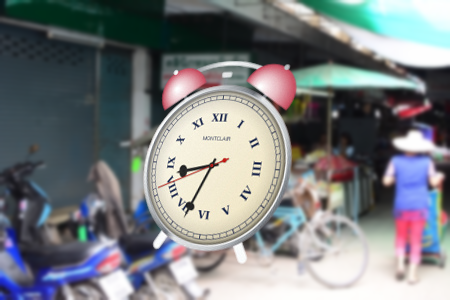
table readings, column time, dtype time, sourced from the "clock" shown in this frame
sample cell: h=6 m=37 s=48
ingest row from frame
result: h=8 m=33 s=41
